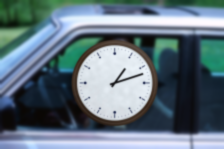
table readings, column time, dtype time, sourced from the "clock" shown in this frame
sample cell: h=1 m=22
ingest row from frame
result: h=1 m=12
